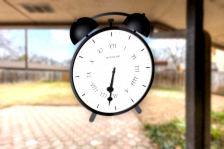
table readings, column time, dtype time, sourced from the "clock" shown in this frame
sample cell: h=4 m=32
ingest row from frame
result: h=6 m=32
